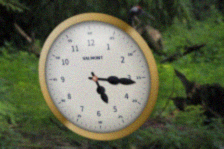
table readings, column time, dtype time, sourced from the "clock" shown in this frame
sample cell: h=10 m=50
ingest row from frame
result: h=5 m=16
